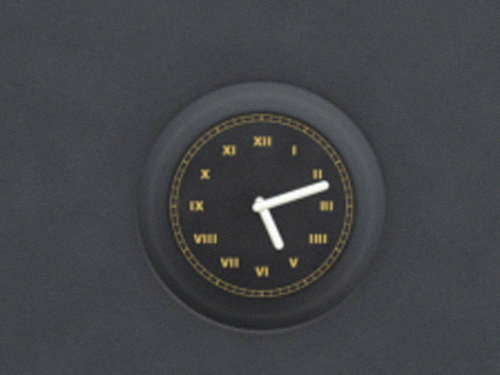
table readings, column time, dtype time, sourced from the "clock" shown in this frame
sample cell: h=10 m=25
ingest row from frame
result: h=5 m=12
